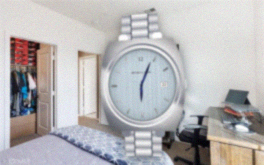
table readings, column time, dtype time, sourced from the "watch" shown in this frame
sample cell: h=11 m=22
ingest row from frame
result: h=6 m=4
